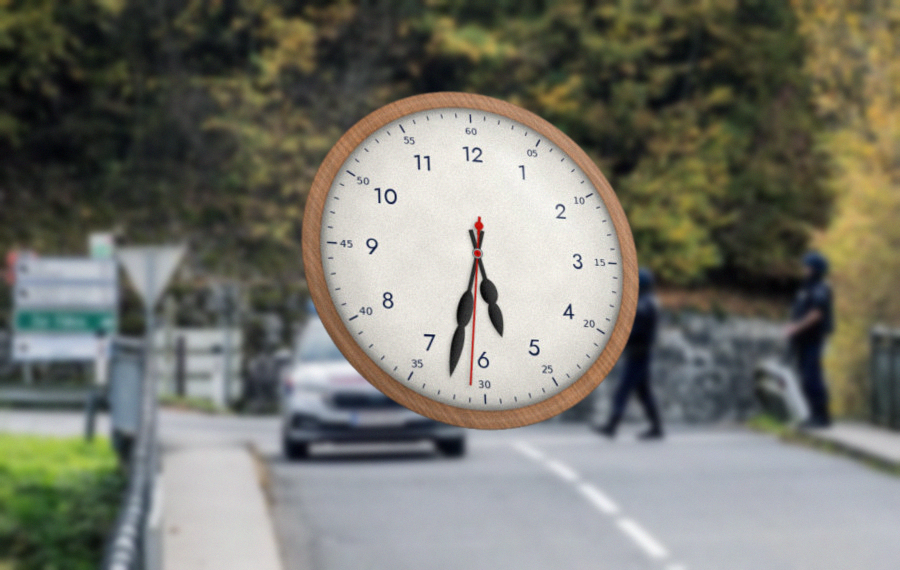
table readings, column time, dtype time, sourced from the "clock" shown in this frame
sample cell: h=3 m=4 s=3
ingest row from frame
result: h=5 m=32 s=31
